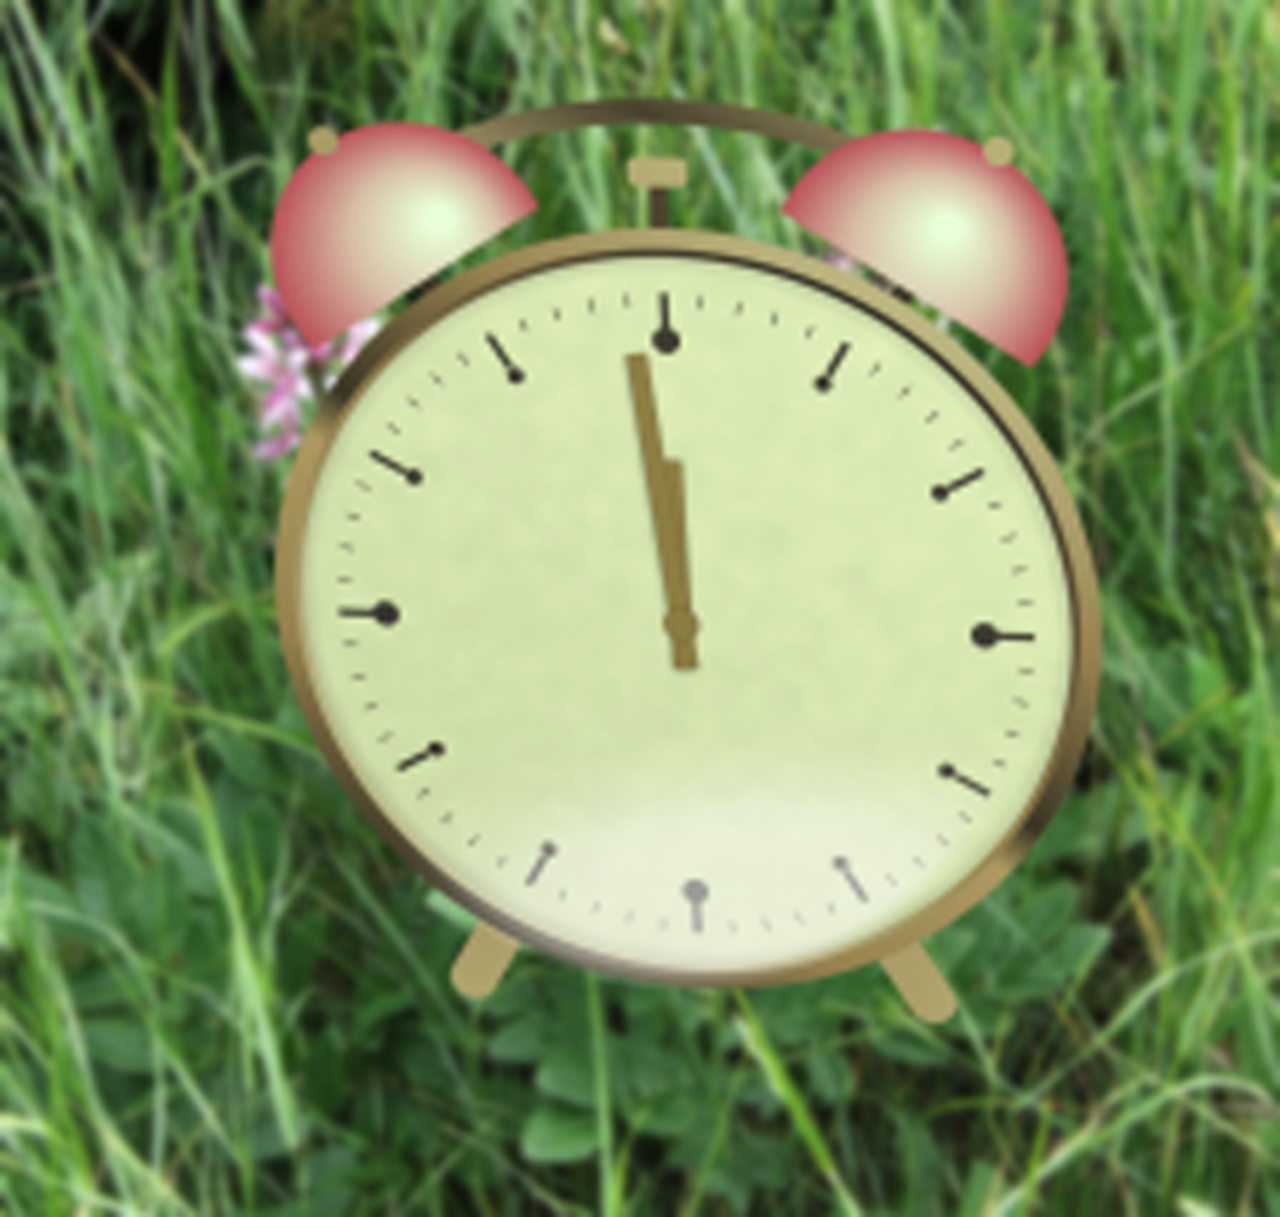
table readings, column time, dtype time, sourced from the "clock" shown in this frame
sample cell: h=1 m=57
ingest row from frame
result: h=11 m=59
